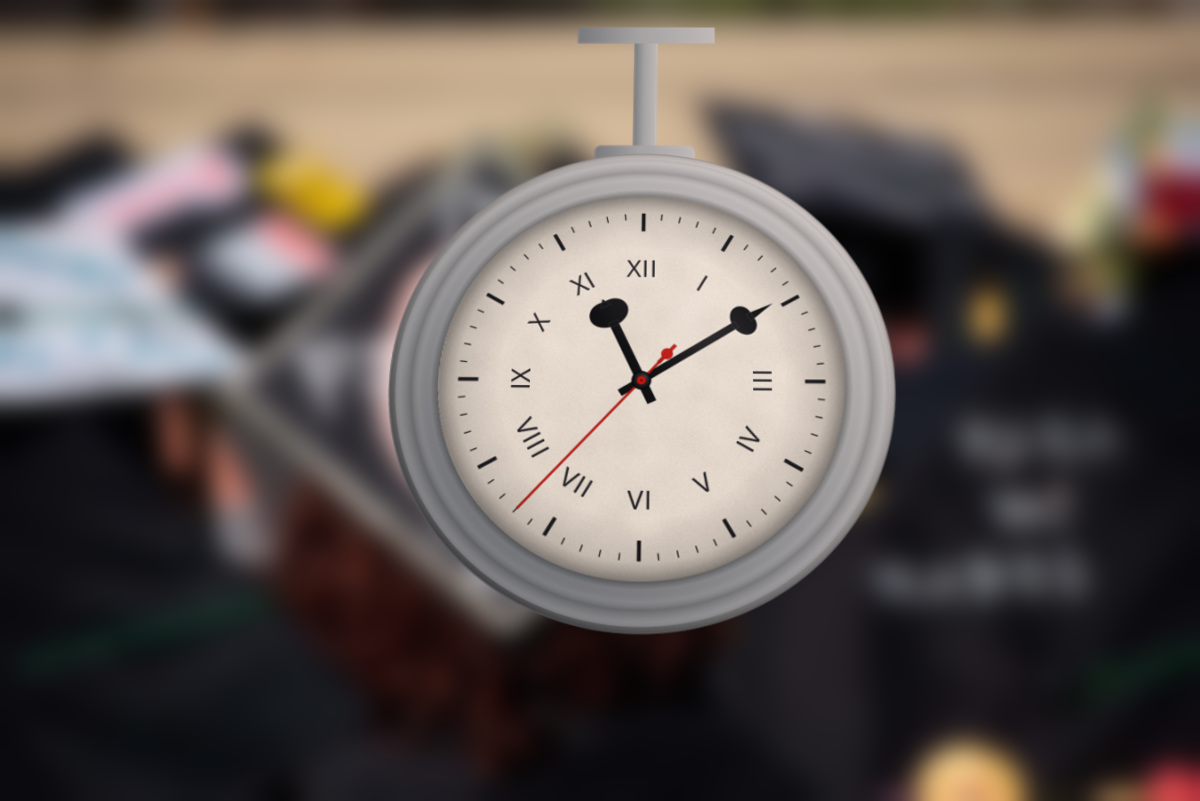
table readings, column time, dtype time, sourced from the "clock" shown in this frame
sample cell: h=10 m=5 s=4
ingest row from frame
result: h=11 m=9 s=37
